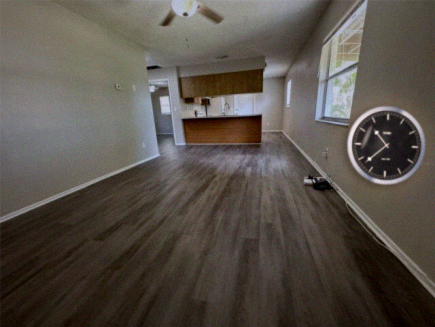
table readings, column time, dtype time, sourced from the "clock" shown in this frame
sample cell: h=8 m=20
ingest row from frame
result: h=10 m=38
